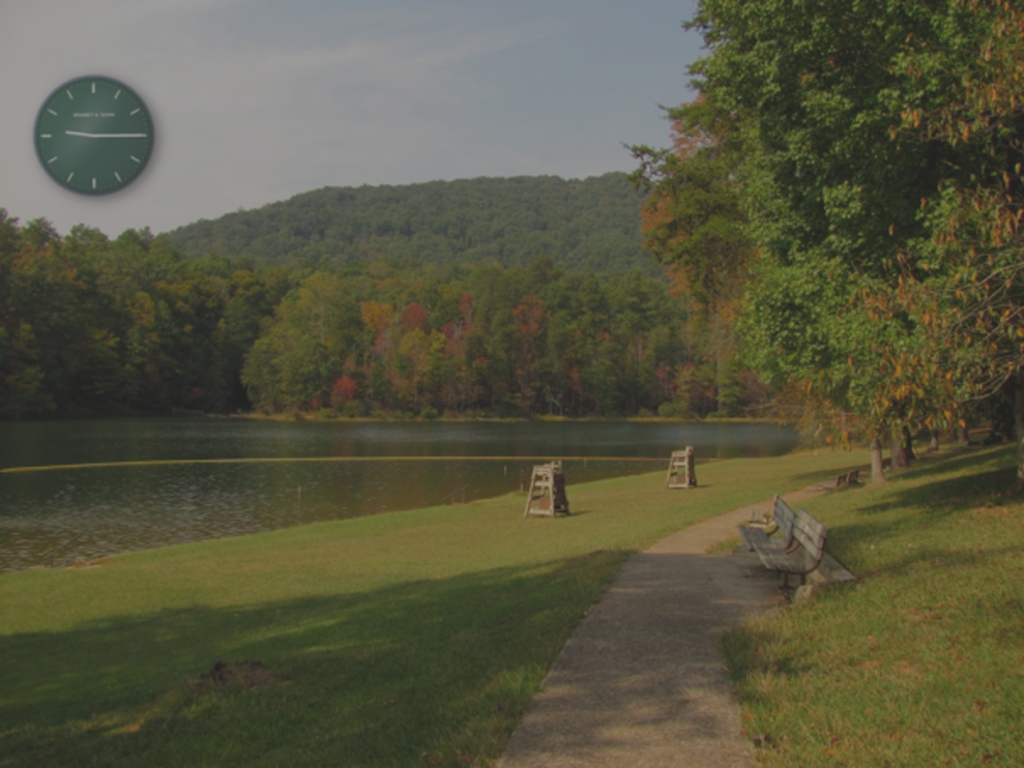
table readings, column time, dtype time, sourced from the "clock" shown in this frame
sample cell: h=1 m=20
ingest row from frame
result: h=9 m=15
